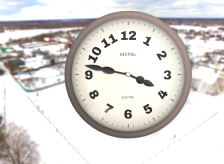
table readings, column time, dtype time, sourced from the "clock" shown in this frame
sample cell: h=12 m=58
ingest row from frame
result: h=3 m=47
